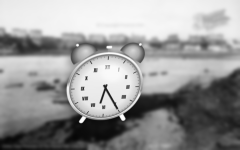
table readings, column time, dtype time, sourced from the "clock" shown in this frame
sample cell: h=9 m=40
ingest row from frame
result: h=6 m=25
